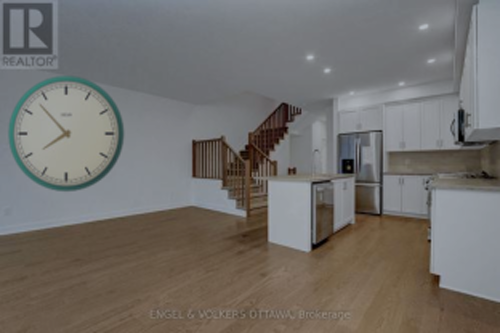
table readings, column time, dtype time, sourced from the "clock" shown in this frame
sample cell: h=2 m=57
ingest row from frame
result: h=7 m=53
